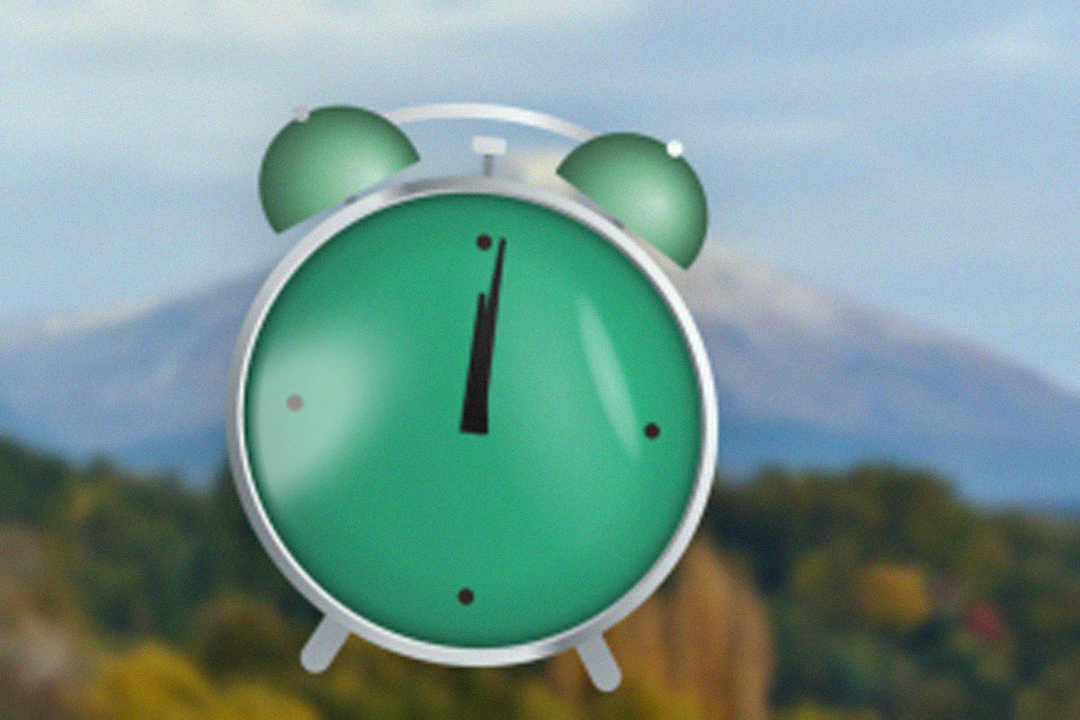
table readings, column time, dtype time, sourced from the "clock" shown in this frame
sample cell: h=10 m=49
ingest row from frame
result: h=12 m=1
